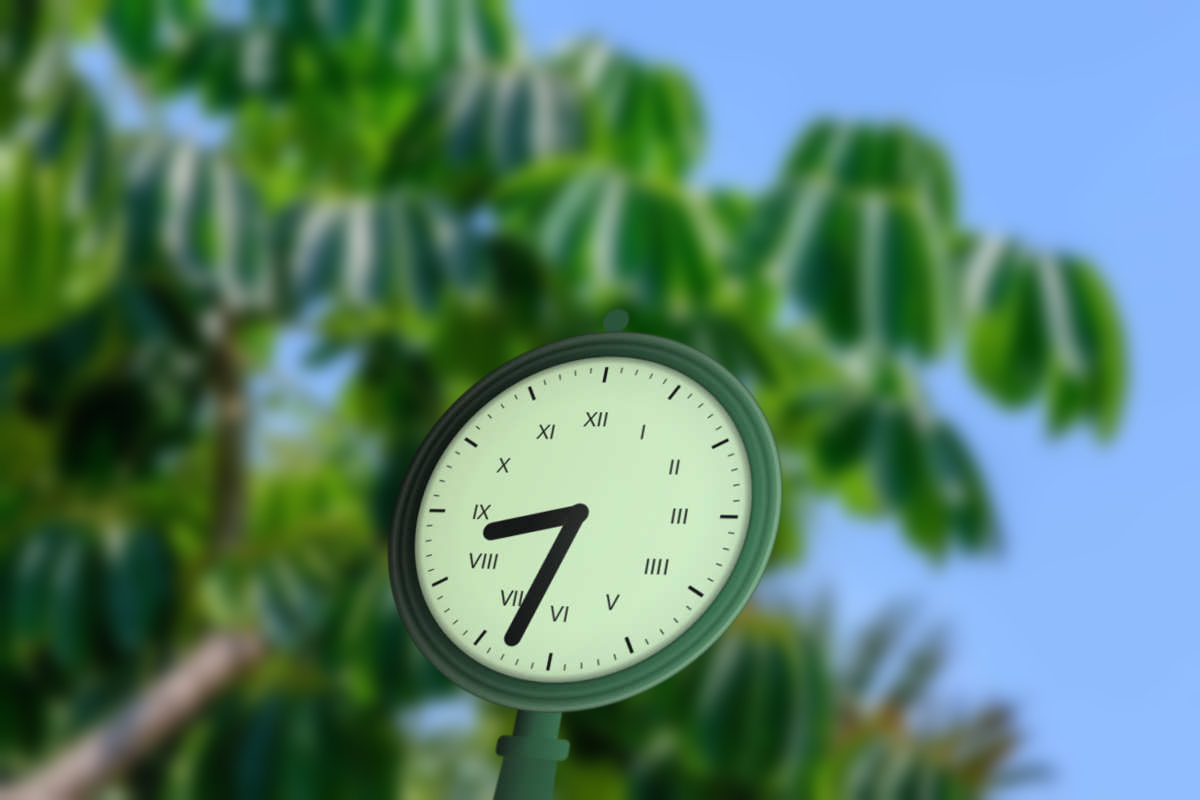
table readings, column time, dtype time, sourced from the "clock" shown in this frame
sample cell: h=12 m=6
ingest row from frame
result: h=8 m=33
